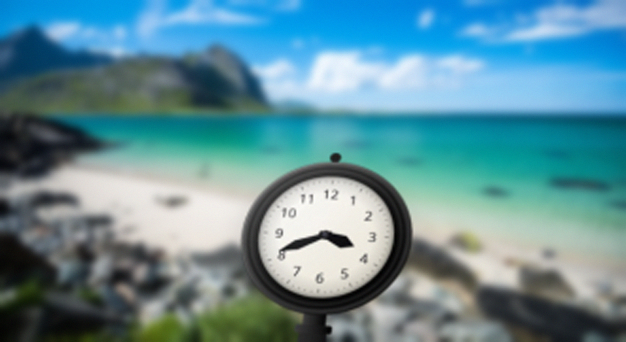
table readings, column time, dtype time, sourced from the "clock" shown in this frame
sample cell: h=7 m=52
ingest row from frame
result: h=3 m=41
